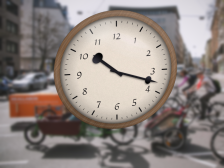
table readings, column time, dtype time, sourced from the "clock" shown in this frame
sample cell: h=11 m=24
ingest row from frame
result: h=10 m=18
